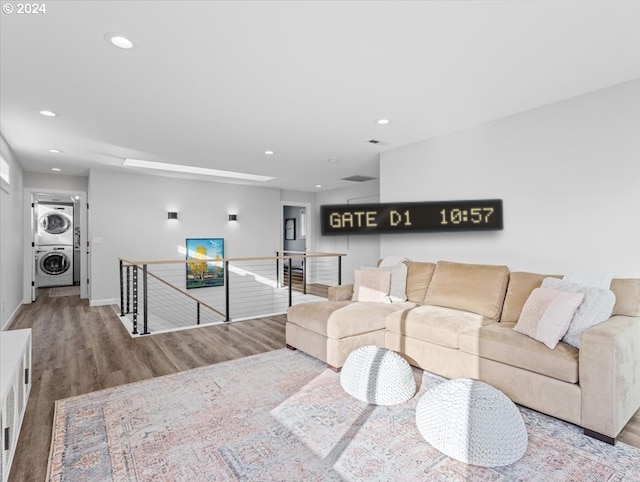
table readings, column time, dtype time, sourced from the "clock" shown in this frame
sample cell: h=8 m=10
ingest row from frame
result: h=10 m=57
